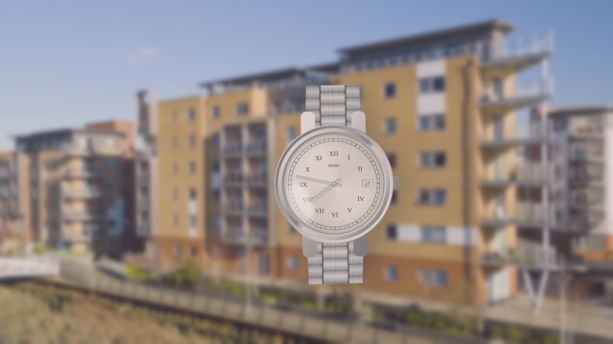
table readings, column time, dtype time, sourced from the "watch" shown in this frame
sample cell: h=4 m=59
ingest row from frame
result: h=7 m=47
